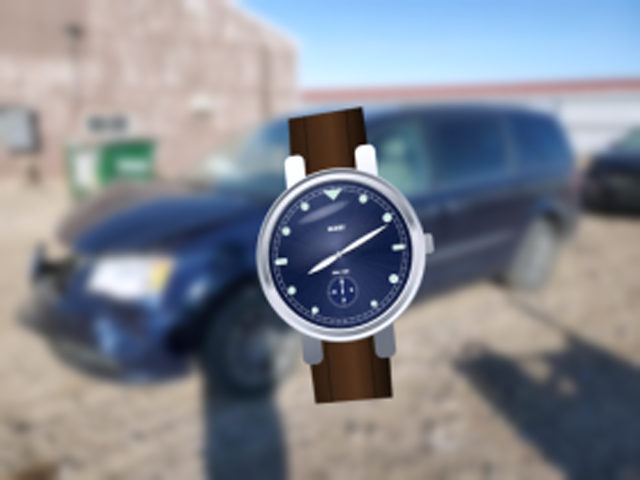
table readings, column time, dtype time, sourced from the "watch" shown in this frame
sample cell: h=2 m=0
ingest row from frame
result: h=8 m=11
